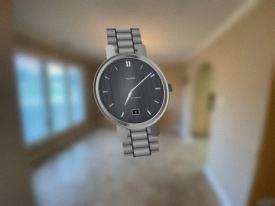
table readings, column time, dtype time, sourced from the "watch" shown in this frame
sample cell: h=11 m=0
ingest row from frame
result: h=7 m=9
